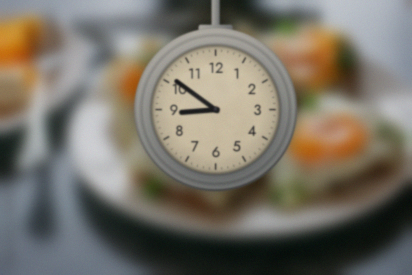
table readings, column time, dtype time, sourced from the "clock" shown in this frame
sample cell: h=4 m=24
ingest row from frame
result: h=8 m=51
